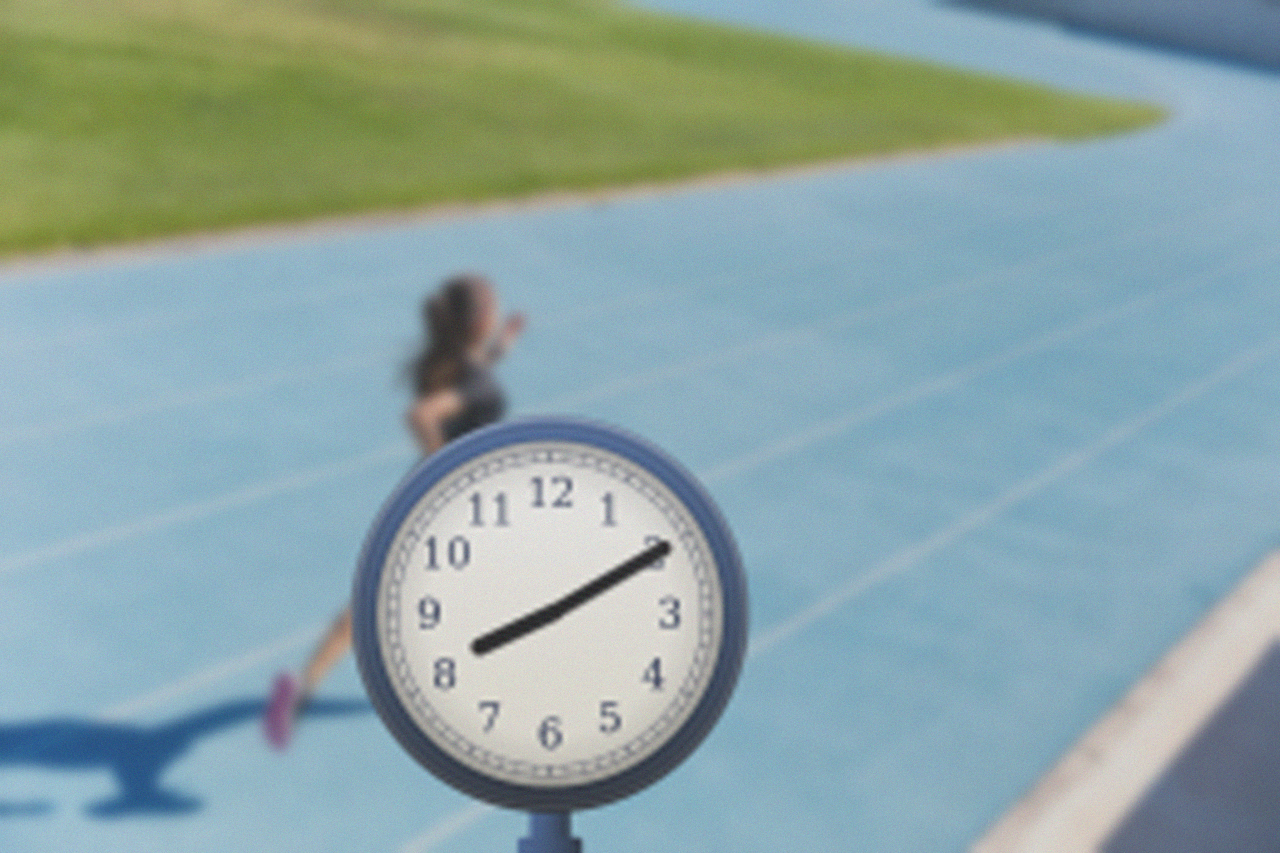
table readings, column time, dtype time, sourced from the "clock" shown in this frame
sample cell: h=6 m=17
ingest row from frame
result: h=8 m=10
